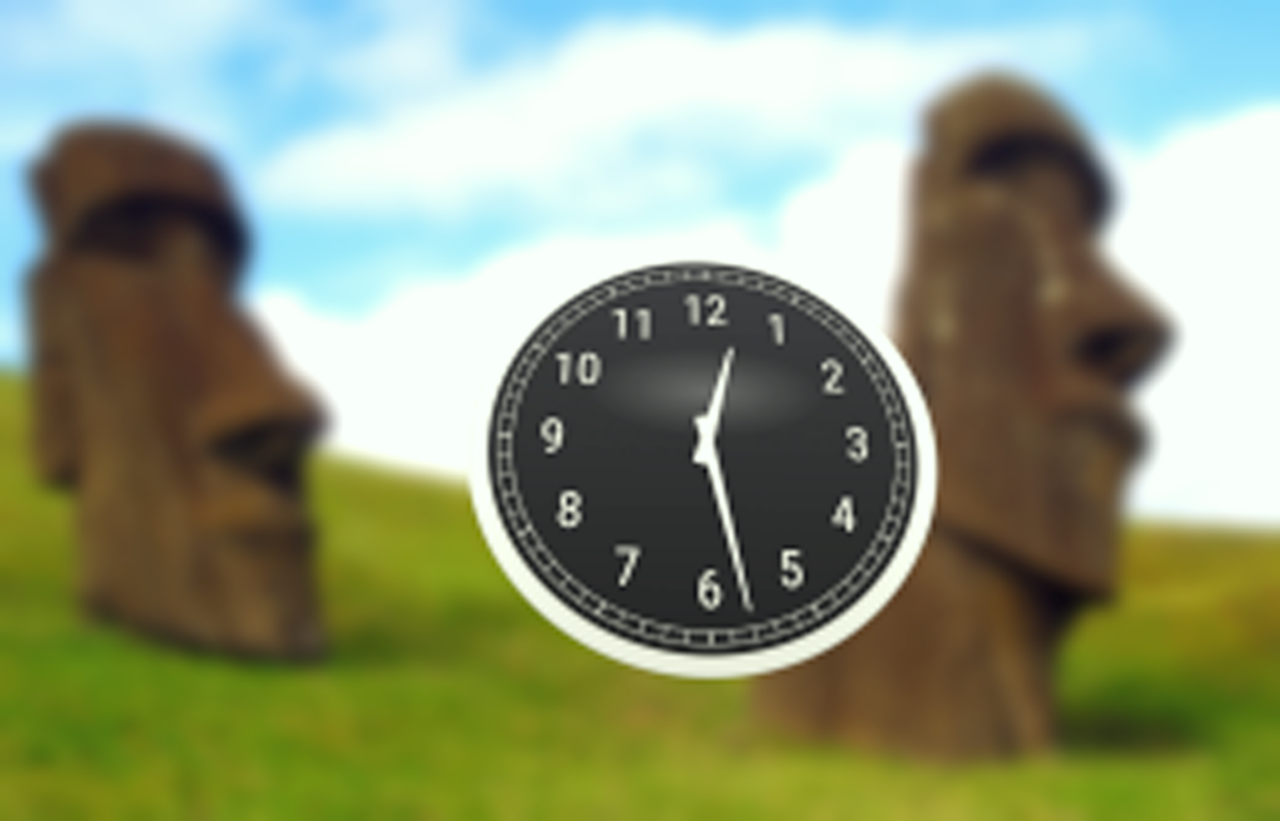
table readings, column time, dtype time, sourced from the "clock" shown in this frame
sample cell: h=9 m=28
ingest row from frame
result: h=12 m=28
